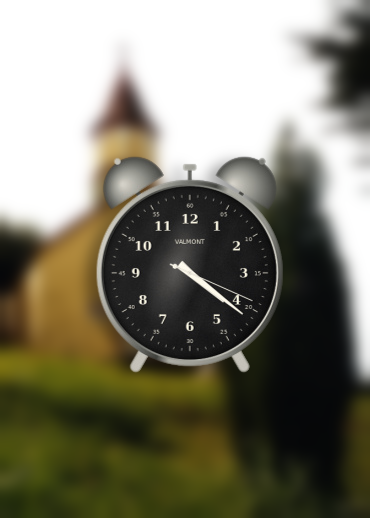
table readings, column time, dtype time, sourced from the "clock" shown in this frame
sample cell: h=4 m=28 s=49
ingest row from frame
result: h=4 m=21 s=19
